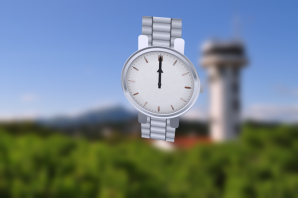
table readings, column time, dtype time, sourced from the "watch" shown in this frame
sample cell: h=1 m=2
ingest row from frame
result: h=12 m=0
